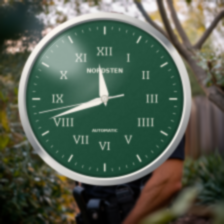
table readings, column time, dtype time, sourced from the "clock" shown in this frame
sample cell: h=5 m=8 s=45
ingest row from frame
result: h=11 m=41 s=43
